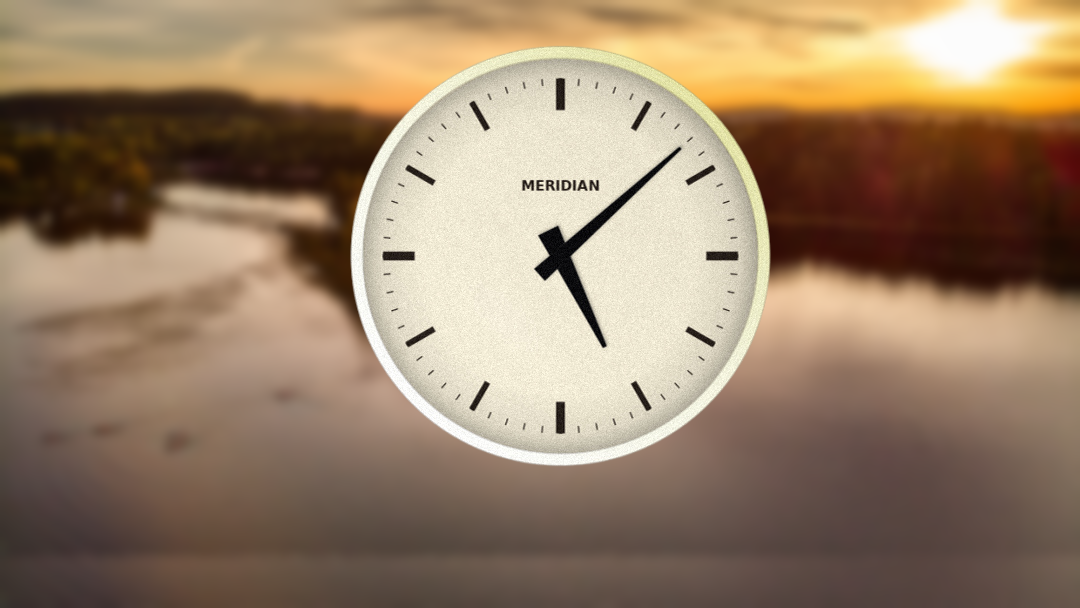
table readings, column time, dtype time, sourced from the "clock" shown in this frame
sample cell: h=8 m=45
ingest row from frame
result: h=5 m=8
